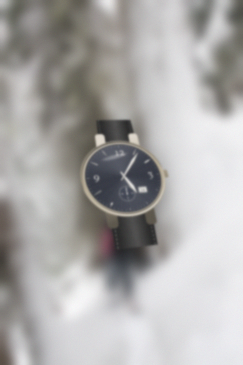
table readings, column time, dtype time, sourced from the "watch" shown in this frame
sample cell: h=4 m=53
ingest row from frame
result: h=5 m=6
